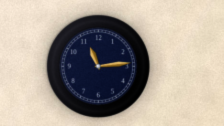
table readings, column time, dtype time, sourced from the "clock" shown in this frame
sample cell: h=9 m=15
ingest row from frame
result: h=11 m=14
